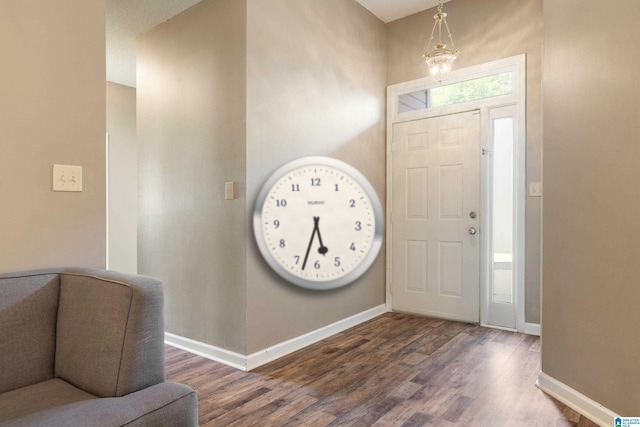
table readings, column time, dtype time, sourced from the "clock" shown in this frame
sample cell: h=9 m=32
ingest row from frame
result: h=5 m=33
